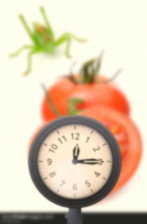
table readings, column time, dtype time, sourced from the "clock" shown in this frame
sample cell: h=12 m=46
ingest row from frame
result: h=12 m=15
